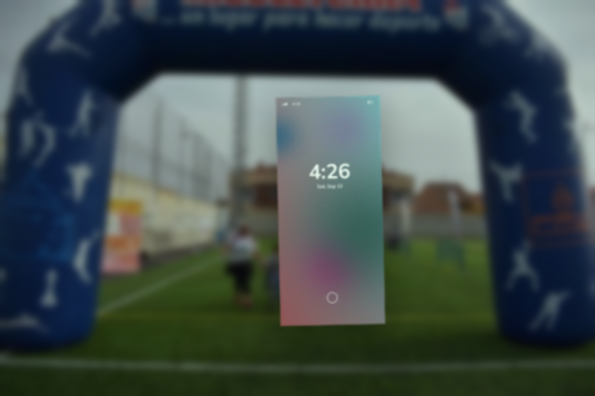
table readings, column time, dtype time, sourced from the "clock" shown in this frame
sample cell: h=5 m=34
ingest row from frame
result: h=4 m=26
